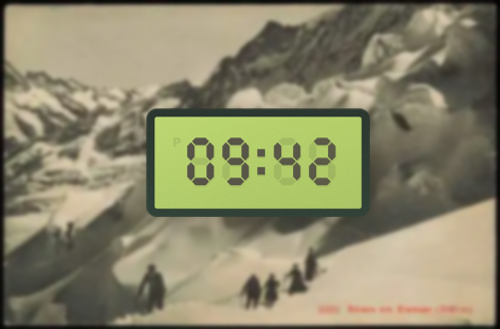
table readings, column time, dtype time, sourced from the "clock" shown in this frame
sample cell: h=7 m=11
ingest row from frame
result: h=9 m=42
